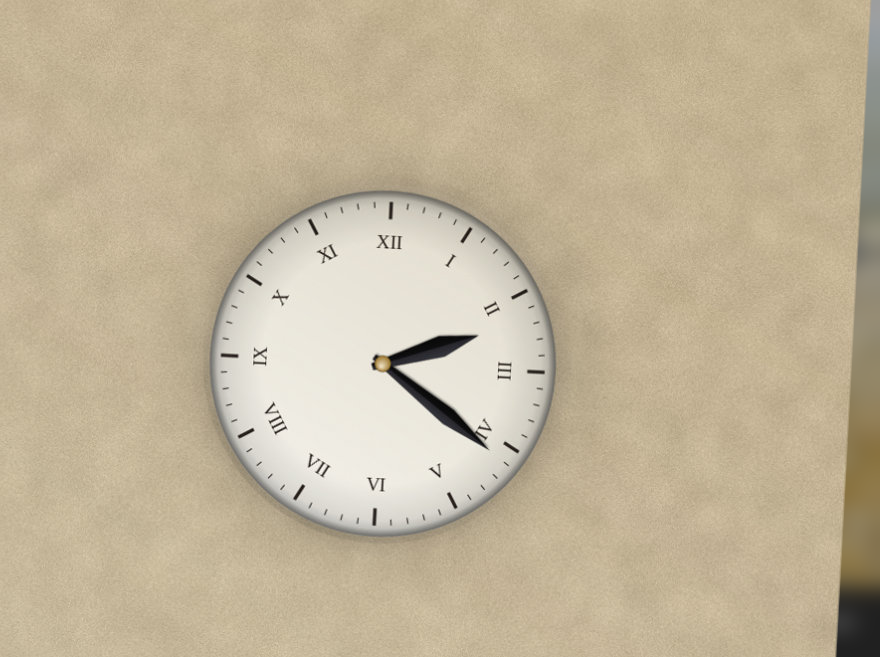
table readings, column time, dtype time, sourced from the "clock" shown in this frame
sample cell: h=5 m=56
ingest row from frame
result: h=2 m=21
